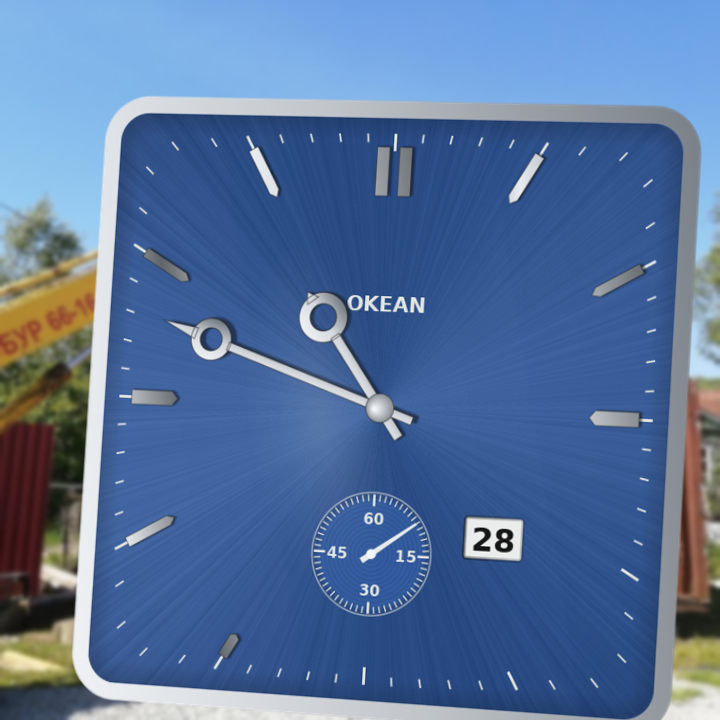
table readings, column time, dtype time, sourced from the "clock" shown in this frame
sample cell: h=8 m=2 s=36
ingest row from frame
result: h=10 m=48 s=9
